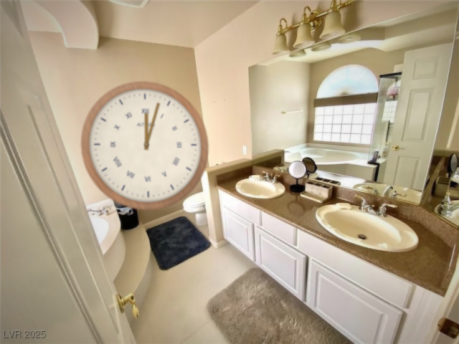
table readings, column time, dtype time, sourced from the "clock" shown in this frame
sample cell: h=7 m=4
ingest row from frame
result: h=12 m=3
